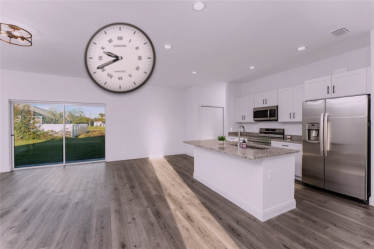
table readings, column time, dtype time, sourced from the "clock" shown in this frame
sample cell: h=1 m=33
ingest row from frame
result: h=9 m=41
